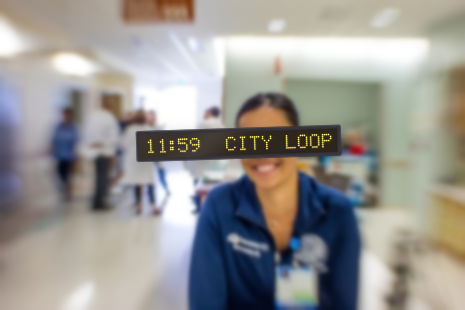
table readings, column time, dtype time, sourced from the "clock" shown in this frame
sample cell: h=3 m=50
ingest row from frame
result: h=11 m=59
